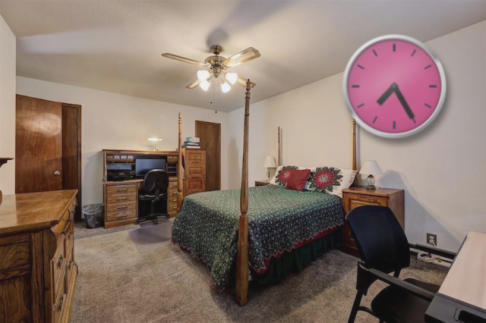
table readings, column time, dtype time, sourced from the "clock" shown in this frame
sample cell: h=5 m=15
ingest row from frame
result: h=7 m=25
